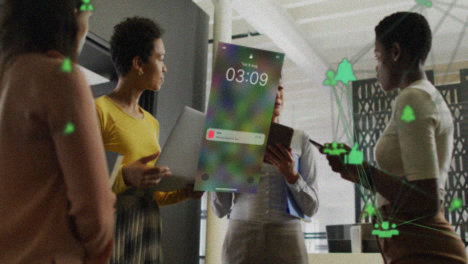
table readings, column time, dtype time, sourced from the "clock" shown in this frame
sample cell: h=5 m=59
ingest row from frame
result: h=3 m=9
